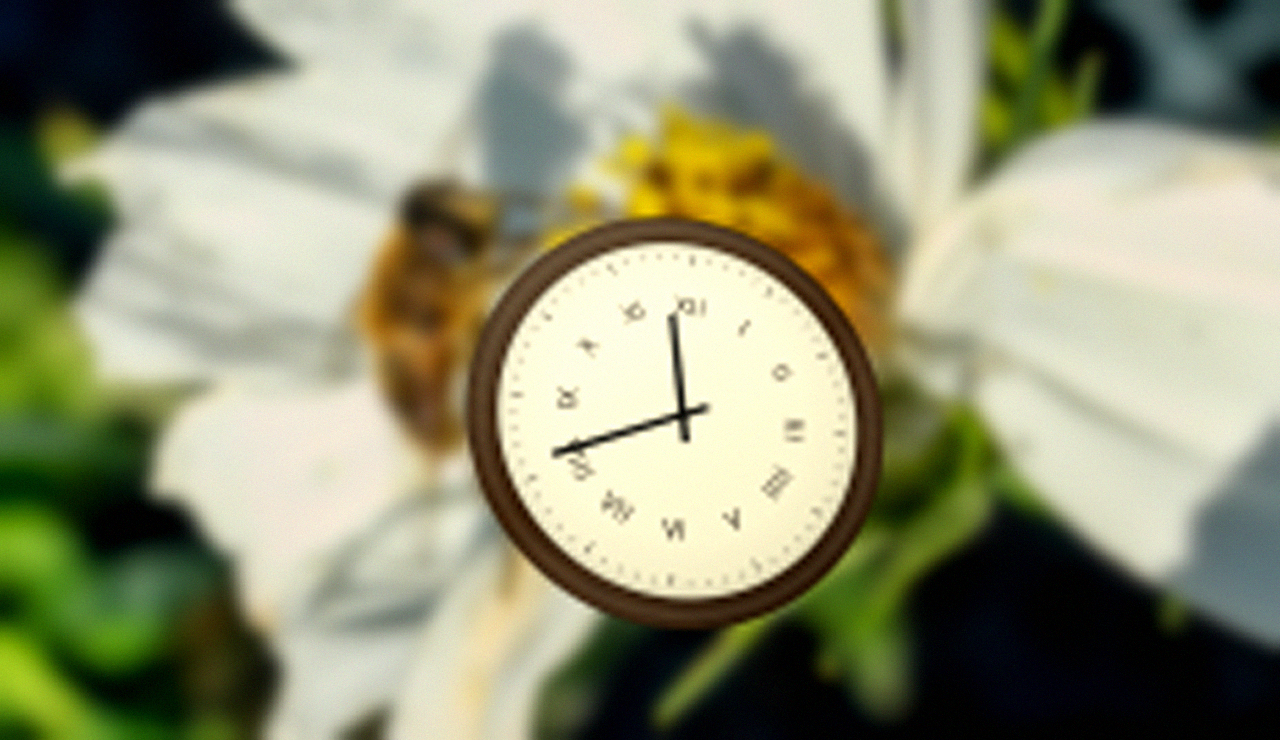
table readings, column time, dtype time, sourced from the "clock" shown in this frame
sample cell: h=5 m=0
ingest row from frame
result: h=11 m=41
